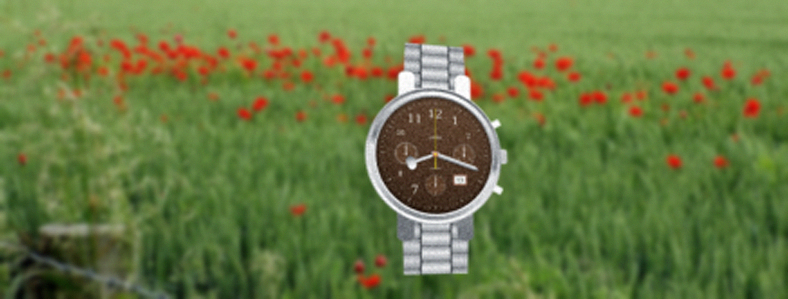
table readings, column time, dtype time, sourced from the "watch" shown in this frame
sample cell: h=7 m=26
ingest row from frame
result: h=8 m=18
